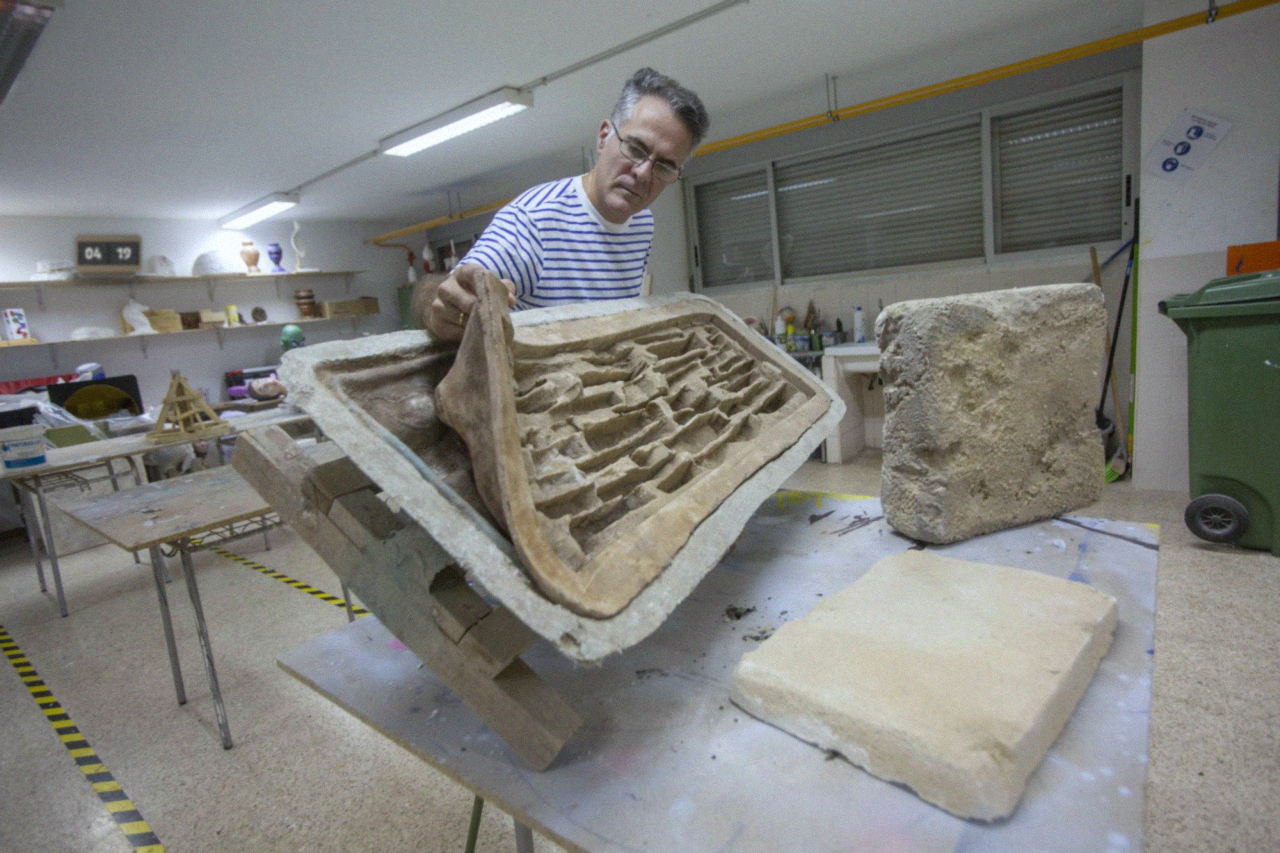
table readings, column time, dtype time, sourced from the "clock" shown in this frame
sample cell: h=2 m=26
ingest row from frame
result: h=4 m=19
